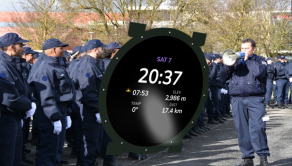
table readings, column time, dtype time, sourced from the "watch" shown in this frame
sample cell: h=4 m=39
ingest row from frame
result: h=20 m=37
